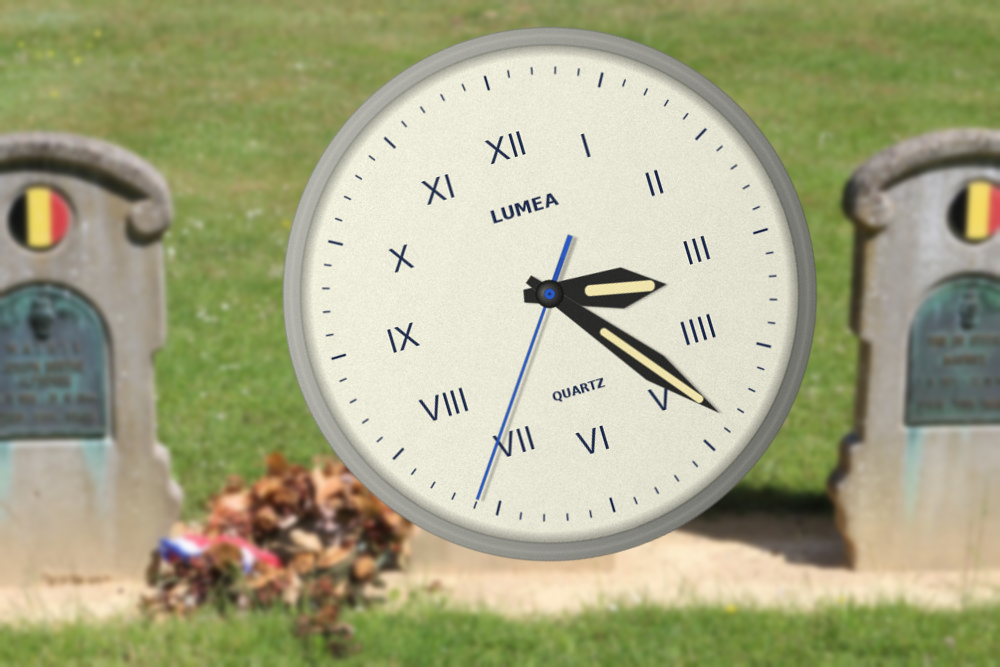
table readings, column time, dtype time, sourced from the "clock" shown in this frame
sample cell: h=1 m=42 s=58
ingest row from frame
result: h=3 m=23 s=36
